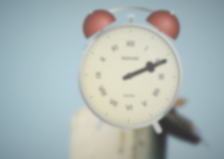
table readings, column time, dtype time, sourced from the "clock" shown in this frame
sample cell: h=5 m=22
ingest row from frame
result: h=2 m=11
